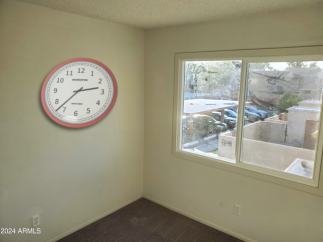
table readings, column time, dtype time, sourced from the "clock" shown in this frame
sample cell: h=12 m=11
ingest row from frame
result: h=2 m=37
